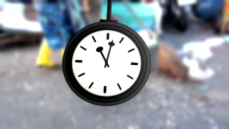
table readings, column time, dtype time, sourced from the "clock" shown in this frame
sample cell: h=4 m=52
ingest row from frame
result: h=11 m=2
